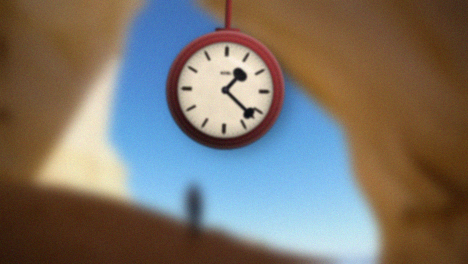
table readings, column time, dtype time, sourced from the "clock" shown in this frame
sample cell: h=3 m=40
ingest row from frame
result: h=1 m=22
